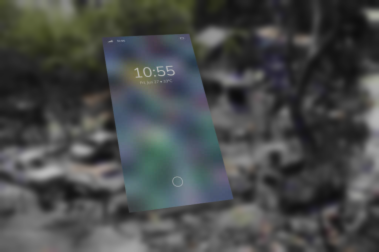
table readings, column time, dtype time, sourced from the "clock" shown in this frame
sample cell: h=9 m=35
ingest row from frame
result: h=10 m=55
